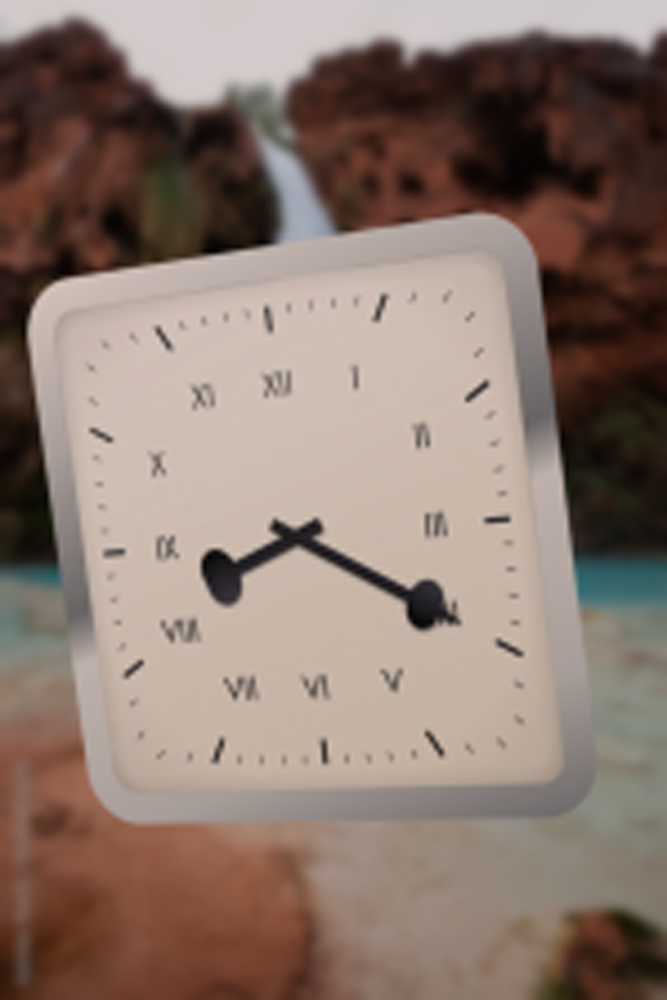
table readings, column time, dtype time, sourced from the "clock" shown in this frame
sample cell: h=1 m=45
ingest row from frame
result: h=8 m=20
